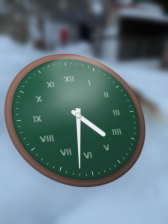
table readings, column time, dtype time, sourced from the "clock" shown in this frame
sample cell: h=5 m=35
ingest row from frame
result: h=4 m=32
